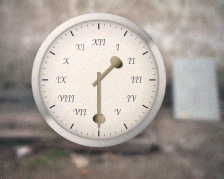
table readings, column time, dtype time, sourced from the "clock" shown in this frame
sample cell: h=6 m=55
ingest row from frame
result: h=1 m=30
